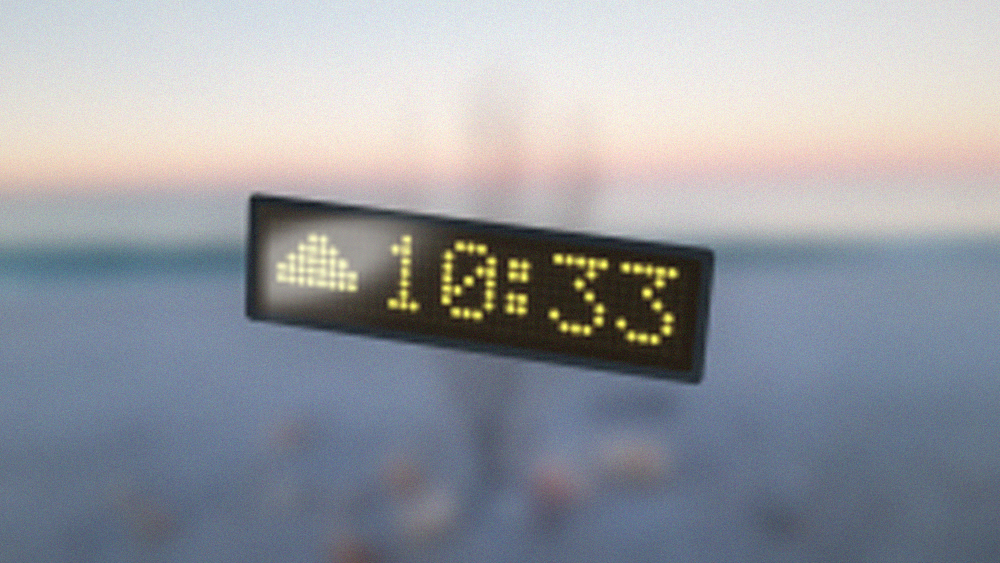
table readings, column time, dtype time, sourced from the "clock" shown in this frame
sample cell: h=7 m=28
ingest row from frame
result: h=10 m=33
